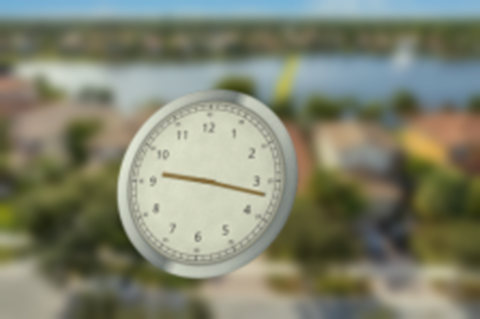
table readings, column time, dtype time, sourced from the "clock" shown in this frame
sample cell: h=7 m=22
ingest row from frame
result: h=9 m=17
